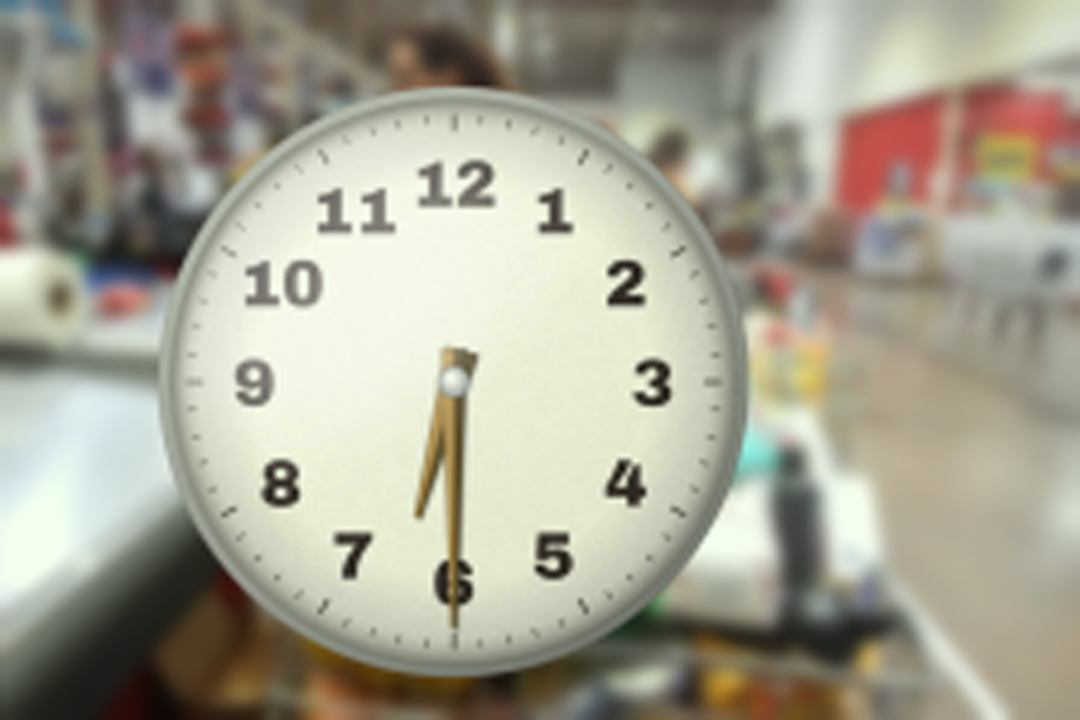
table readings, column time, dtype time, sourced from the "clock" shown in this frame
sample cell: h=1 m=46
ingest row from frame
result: h=6 m=30
